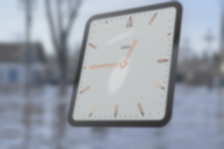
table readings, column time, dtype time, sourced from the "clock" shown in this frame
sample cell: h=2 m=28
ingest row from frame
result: h=12 m=45
